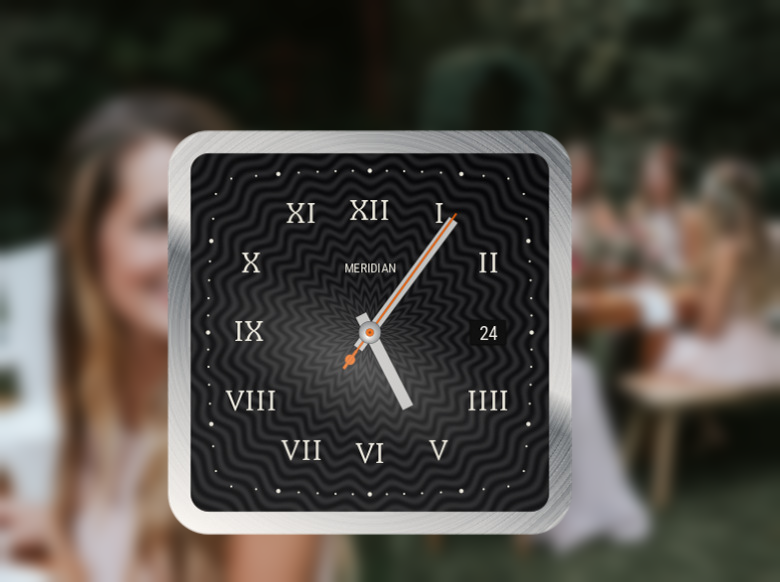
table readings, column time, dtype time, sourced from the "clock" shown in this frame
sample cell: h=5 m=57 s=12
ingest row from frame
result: h=5 m=6 s=6
